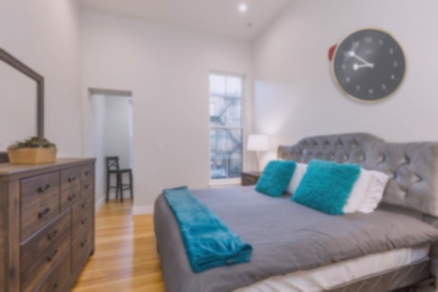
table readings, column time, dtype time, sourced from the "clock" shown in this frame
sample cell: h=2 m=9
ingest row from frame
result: h=8 m=51
